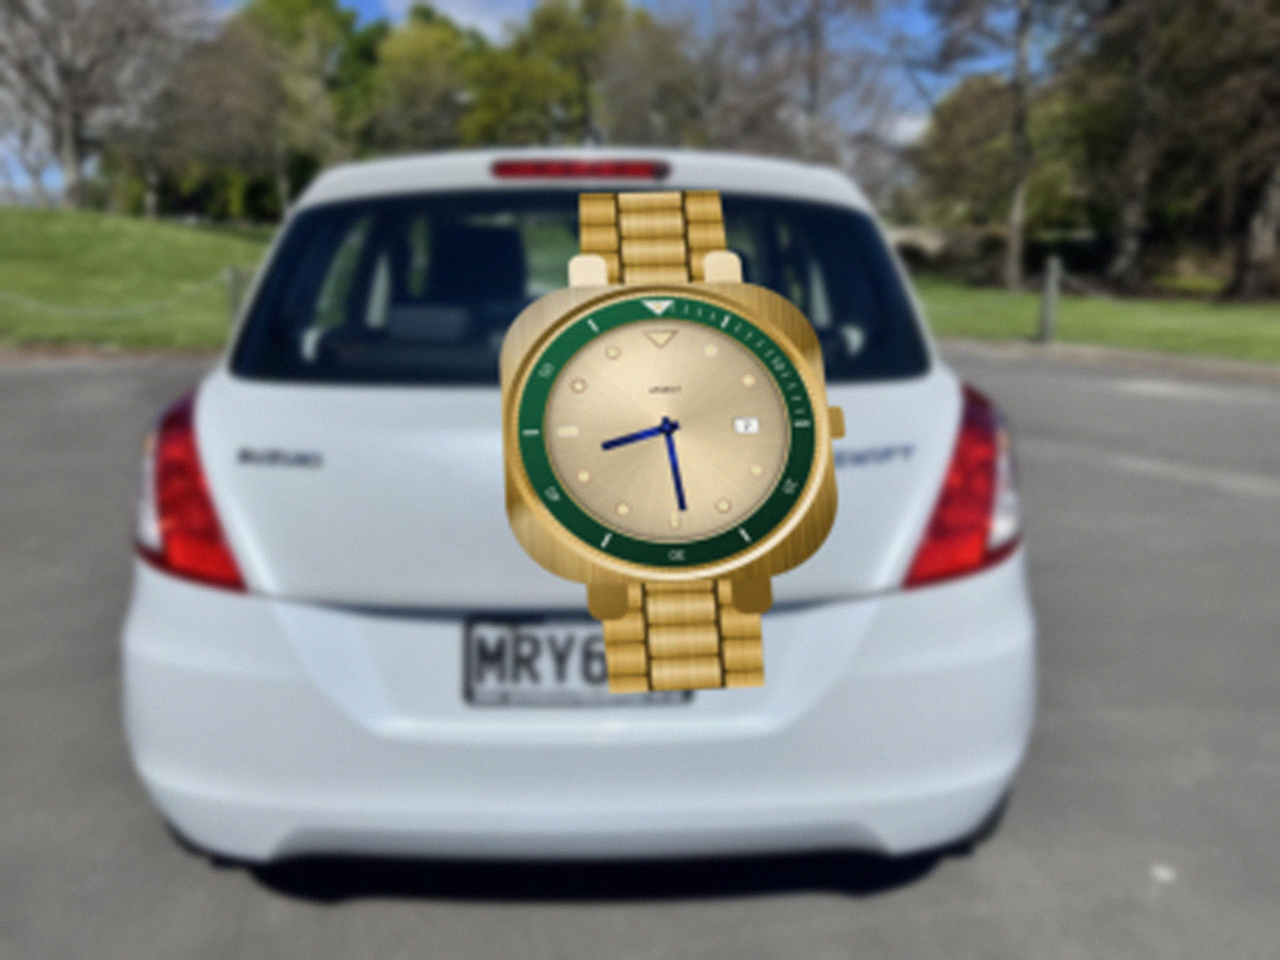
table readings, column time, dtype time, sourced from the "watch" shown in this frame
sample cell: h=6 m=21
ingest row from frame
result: h=8 m=29
